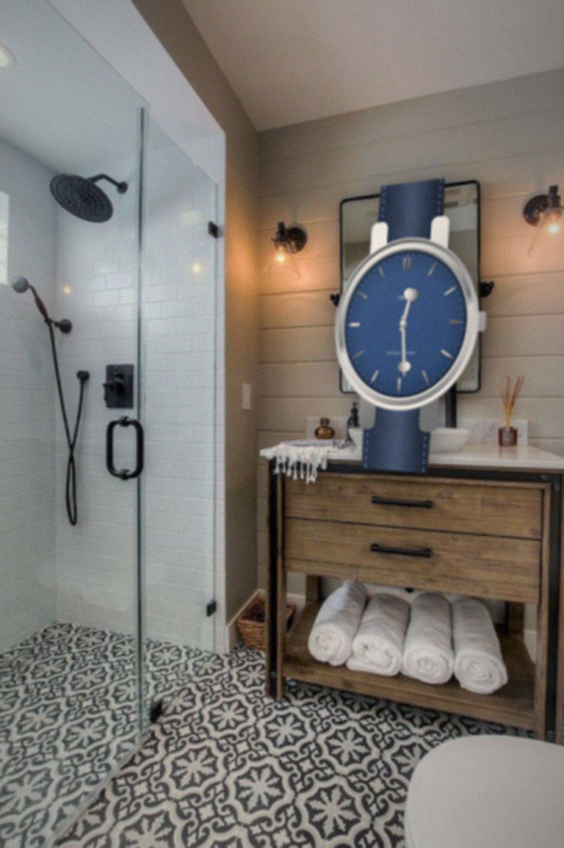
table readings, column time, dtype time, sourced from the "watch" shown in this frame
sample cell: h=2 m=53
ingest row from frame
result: h=12 m=29
